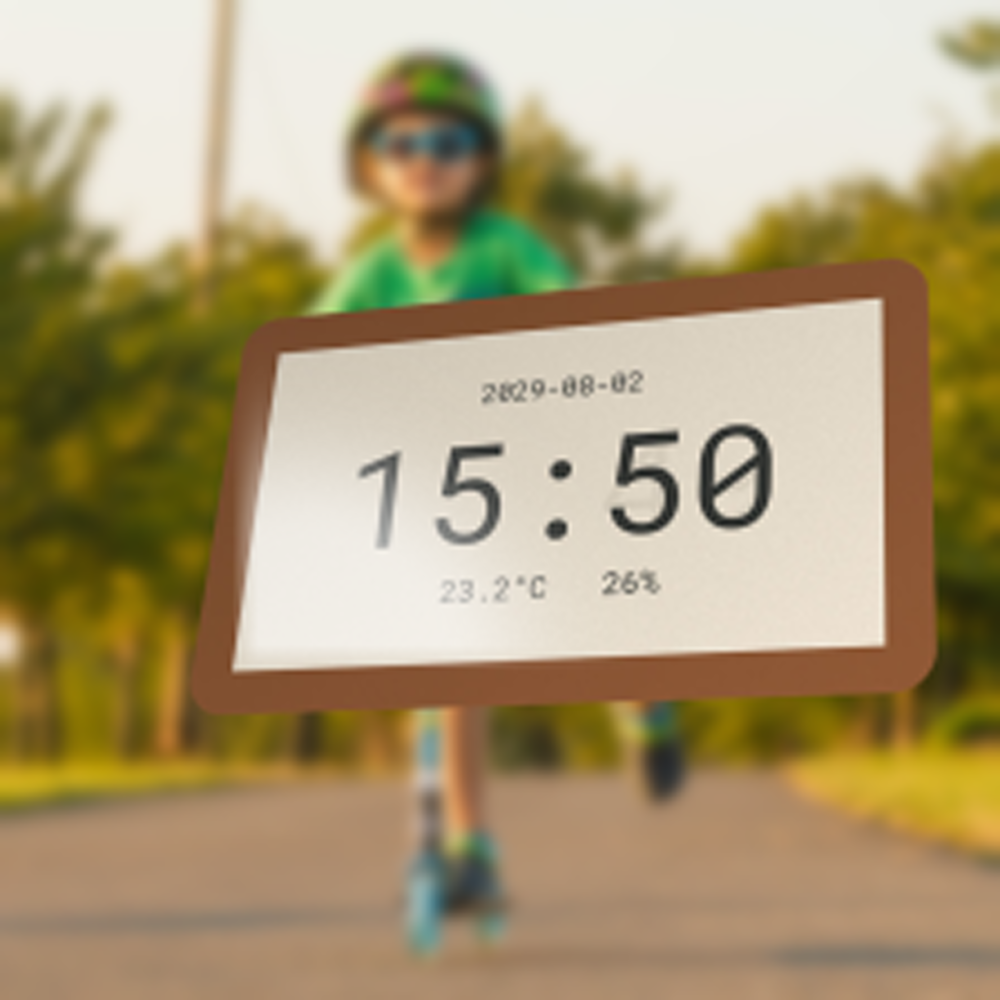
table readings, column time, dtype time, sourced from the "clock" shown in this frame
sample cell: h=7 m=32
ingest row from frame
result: h=15 m=50
